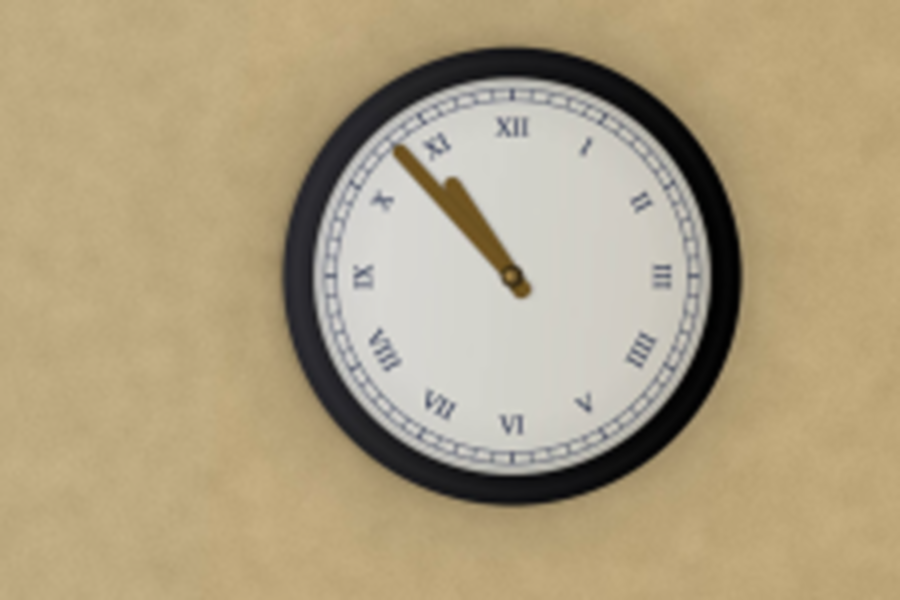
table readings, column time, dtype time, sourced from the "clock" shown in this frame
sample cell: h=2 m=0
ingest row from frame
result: h=10 m=53
